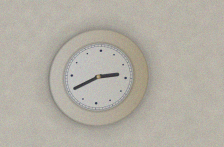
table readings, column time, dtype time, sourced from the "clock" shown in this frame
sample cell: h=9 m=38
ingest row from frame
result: h=2 m=40
